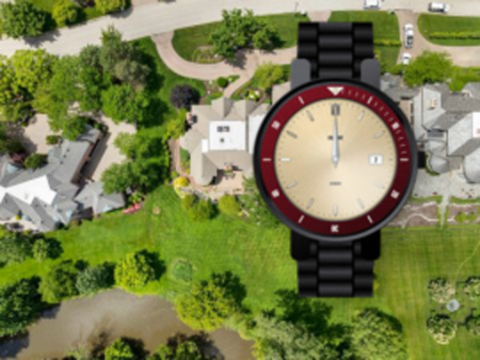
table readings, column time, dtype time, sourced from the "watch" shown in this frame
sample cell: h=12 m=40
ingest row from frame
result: h=12 m=0
